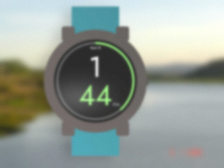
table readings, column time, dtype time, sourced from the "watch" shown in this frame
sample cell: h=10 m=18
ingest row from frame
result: h=1 m=44
